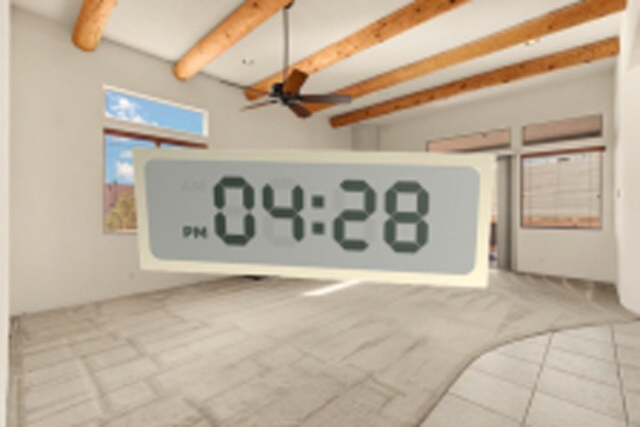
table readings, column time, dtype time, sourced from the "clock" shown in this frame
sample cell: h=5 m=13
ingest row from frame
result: h=4 m=28
